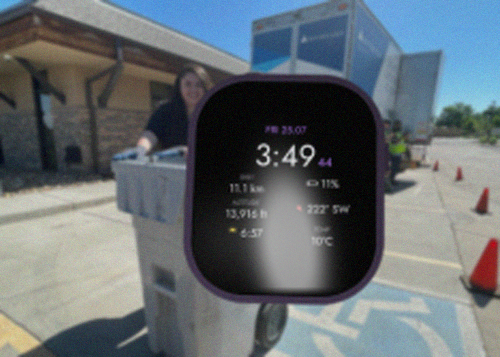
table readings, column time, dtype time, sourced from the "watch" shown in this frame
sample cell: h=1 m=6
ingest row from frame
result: h=3 m=49
